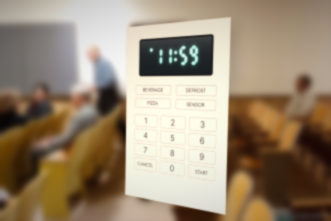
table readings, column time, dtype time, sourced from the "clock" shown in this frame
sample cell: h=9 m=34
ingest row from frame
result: h=11 m=59
